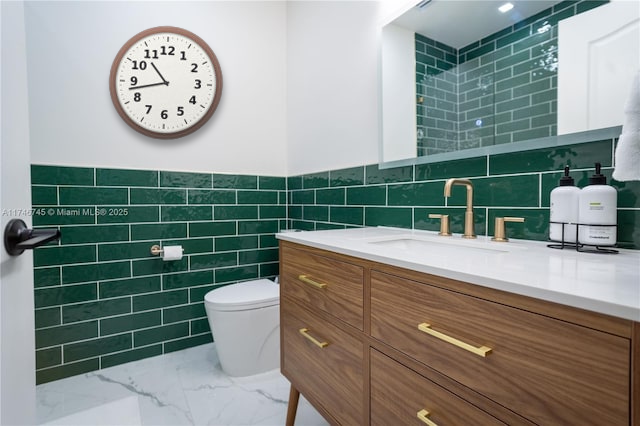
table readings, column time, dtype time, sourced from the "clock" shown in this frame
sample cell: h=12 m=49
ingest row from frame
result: h=10 m=43
